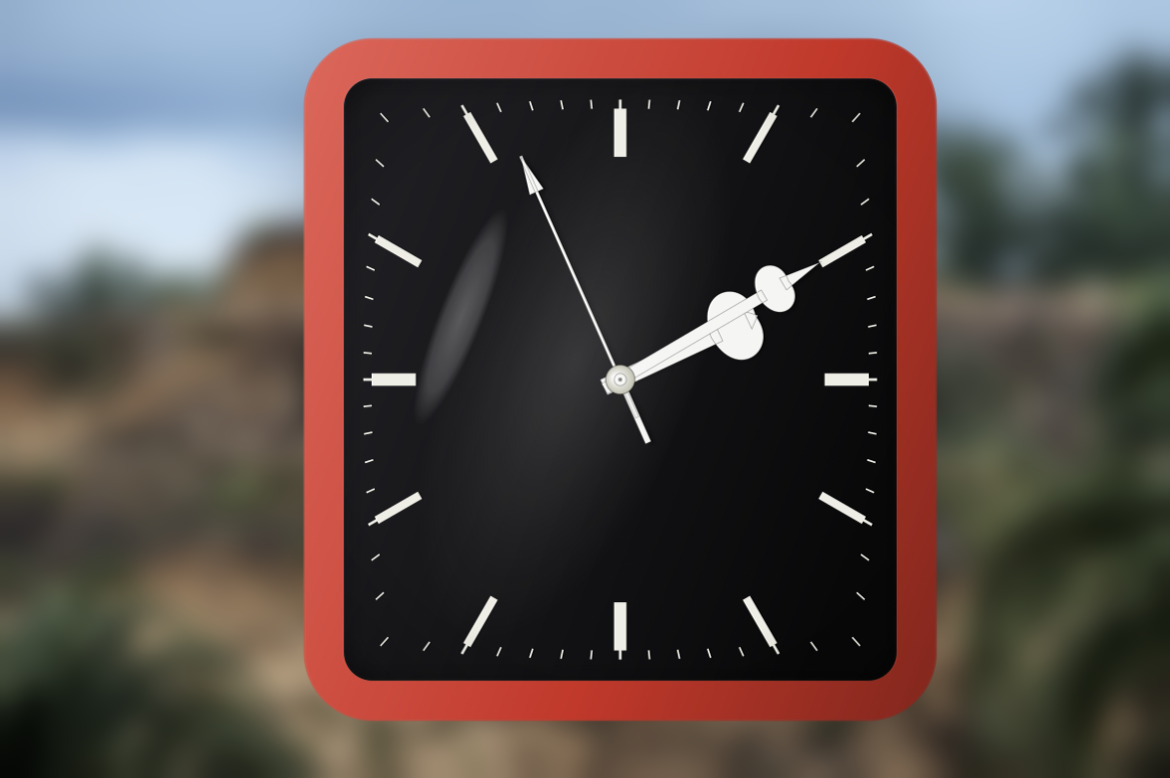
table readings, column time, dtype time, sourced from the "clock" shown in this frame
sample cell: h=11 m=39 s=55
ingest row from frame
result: h=2 m=9 s=56
